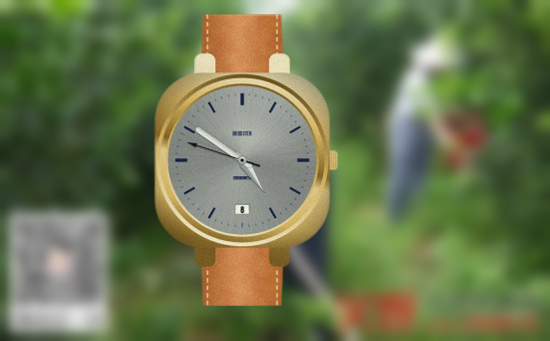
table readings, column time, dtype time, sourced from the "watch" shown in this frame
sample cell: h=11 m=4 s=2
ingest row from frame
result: h=4 m=50 s=48
